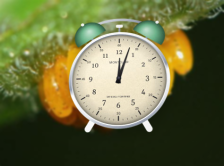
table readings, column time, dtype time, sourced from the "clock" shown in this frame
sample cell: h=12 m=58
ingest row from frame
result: h=12 m=3
